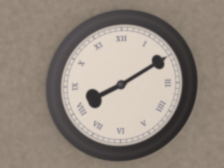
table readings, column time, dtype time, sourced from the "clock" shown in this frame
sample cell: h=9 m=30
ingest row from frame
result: h=8 m=10
